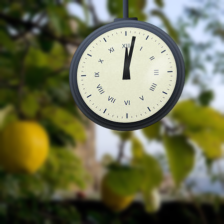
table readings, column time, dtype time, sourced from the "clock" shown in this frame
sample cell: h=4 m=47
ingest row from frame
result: h=12 m=2
